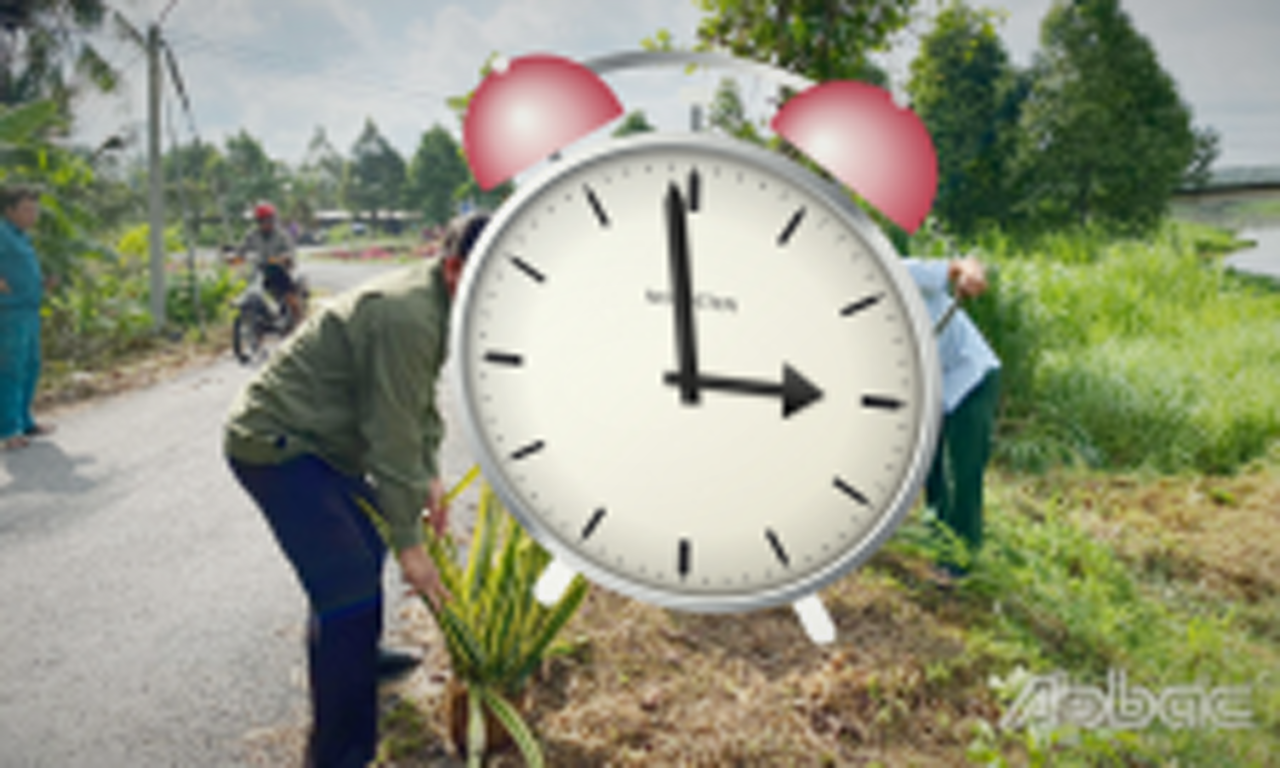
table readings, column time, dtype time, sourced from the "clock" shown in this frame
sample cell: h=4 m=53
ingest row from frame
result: h=2 m=59
